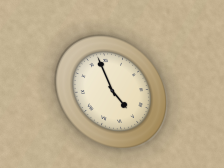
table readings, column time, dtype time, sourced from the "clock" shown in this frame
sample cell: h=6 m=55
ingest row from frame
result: h=4 m=58
